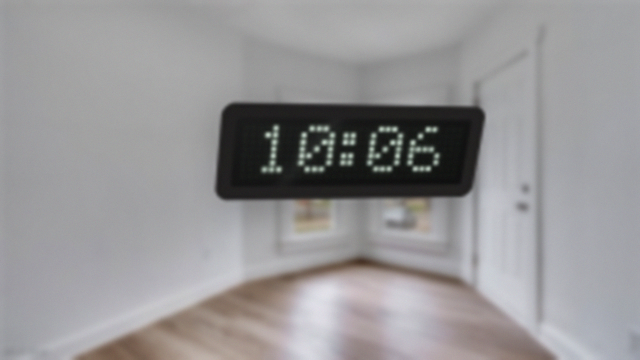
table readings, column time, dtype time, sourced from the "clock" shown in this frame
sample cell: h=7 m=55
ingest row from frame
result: h=10 m=6
